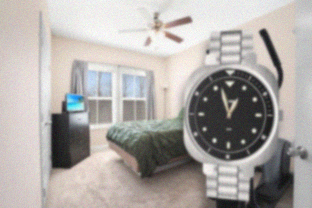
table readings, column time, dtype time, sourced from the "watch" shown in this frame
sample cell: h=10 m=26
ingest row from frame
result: h=12 m=57
